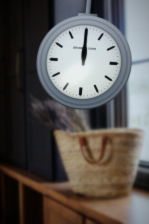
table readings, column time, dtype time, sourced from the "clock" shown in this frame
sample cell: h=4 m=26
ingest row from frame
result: h=12 m=0
